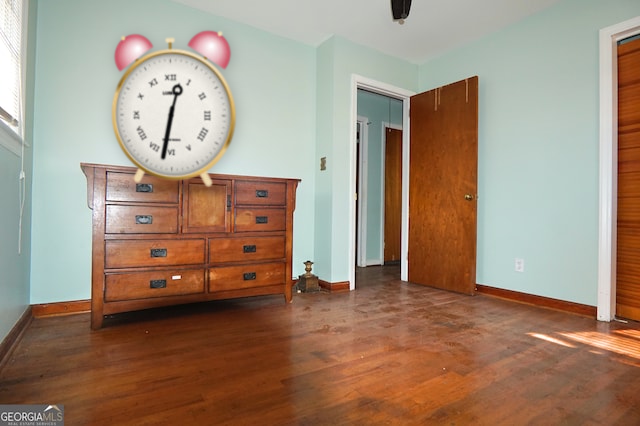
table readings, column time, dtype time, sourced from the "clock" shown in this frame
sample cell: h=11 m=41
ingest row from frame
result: h=12 m=32
